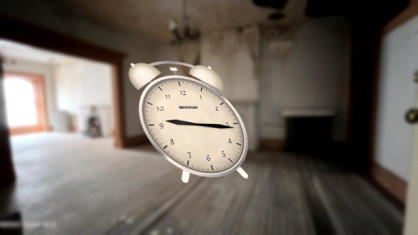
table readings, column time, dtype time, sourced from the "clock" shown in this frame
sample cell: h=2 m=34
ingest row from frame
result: h=9 m=16
